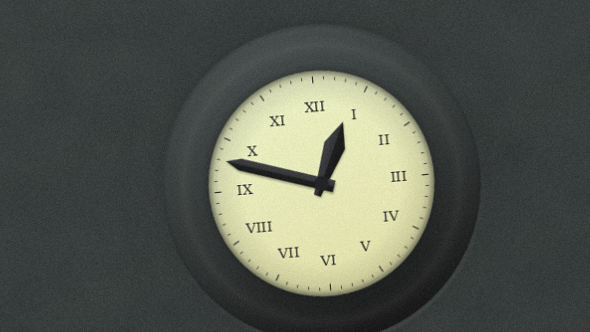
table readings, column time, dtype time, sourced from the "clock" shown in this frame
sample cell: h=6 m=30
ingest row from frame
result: h=12 m=48
